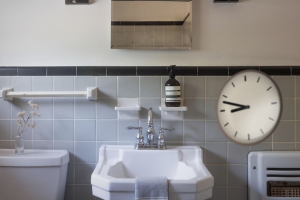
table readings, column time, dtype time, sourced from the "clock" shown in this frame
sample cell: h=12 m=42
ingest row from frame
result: h=8 m=48
